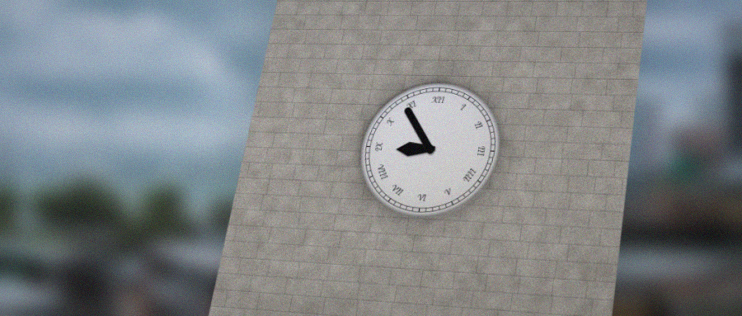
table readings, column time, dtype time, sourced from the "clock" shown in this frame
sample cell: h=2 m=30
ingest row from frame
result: h=8 m=54
